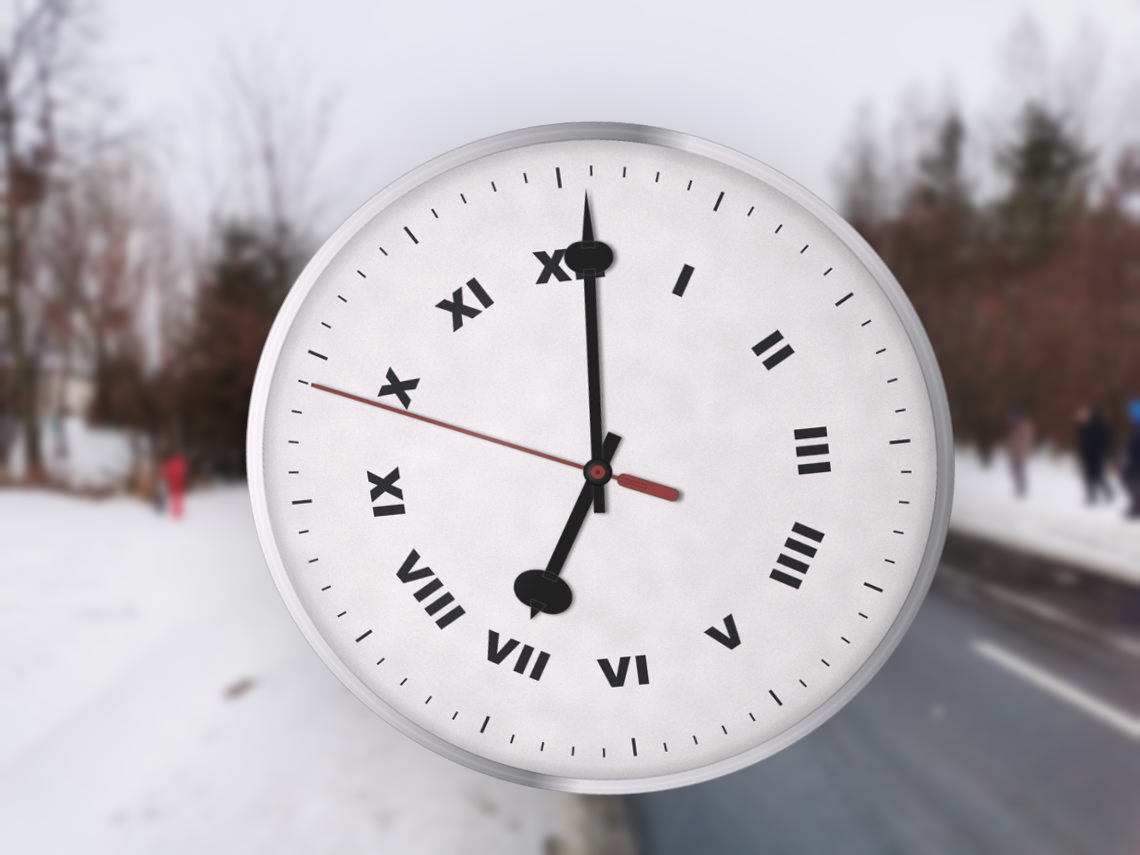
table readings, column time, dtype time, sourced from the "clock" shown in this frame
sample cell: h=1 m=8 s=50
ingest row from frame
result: h=7 m=0 s=49
